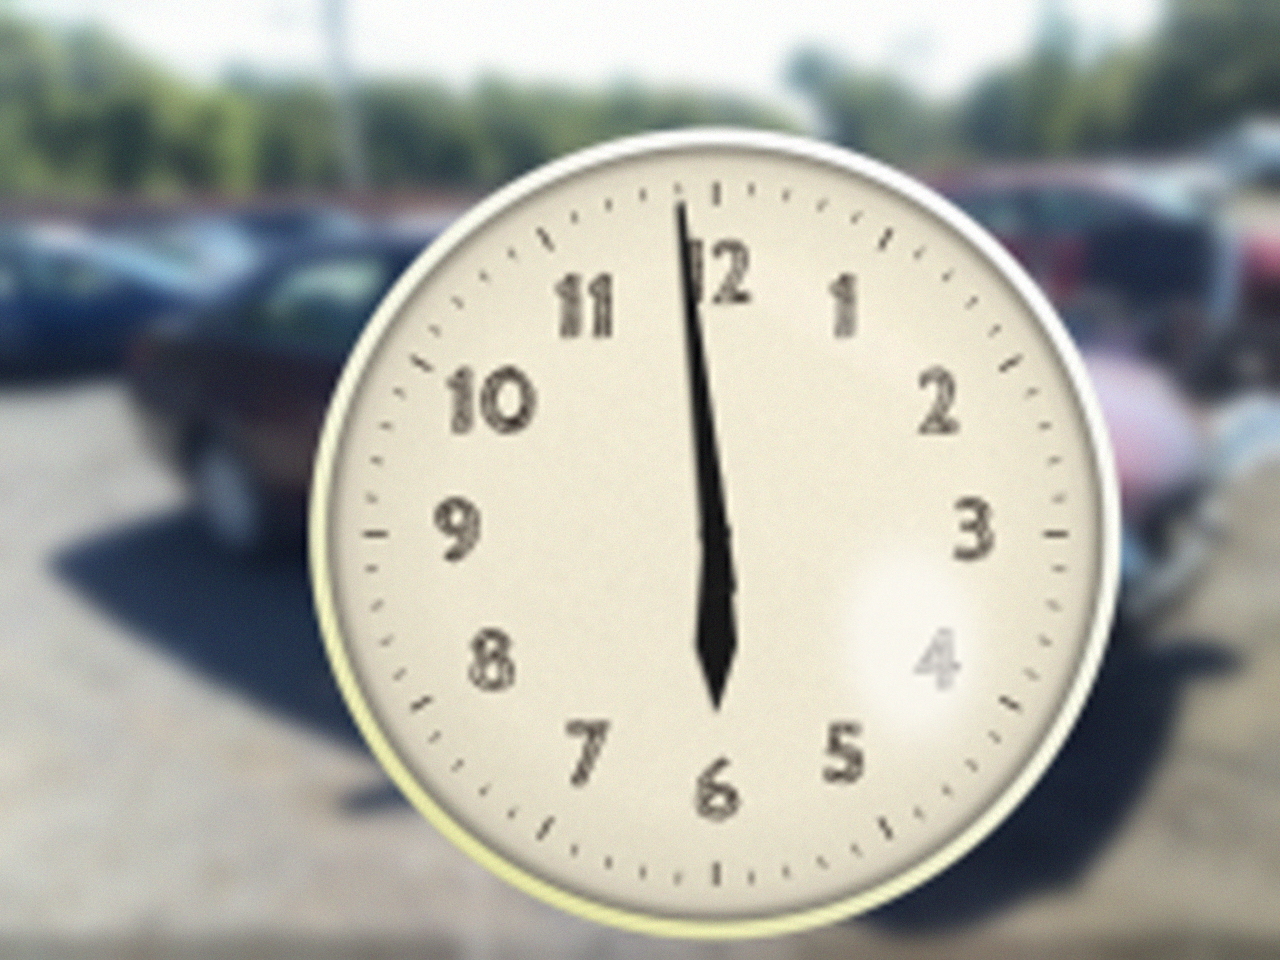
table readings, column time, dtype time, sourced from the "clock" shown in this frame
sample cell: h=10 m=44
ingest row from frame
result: h=5 m=59
